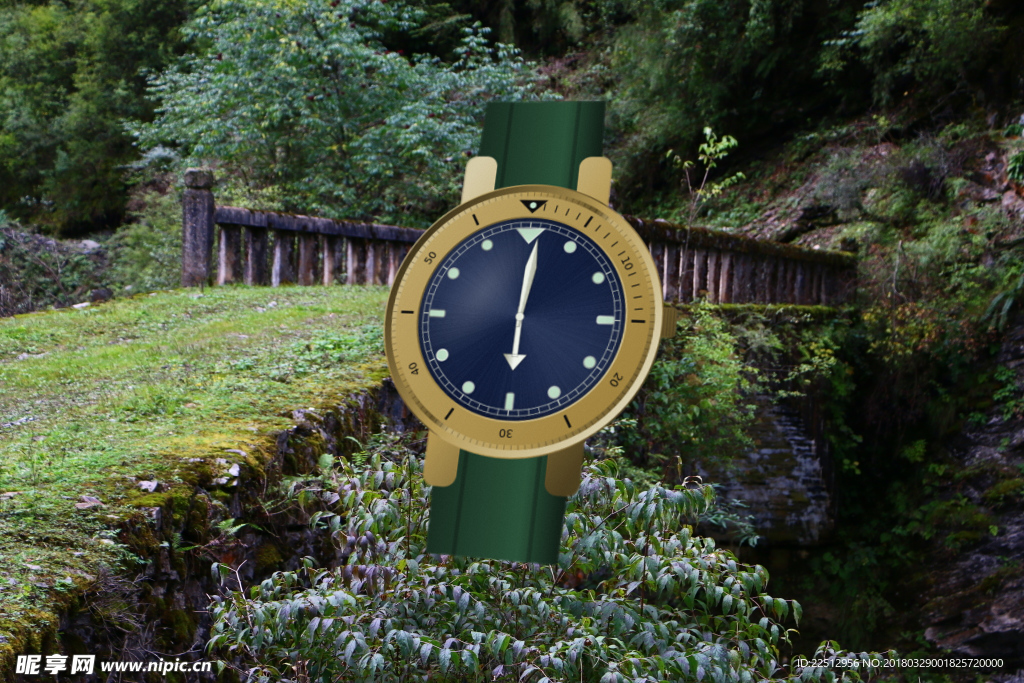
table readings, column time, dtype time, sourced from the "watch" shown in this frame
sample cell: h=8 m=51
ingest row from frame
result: h=6 m=1
